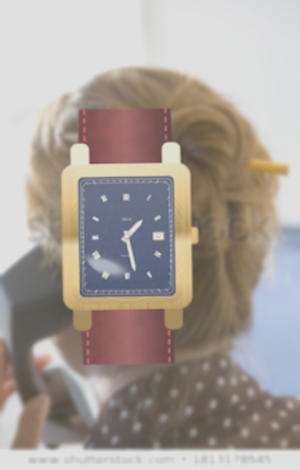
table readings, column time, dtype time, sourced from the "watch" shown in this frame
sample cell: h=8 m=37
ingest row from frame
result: h=1 m=28
